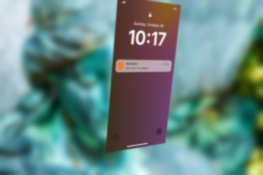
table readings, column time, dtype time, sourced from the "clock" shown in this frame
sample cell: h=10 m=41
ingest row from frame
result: h=10 m=17
